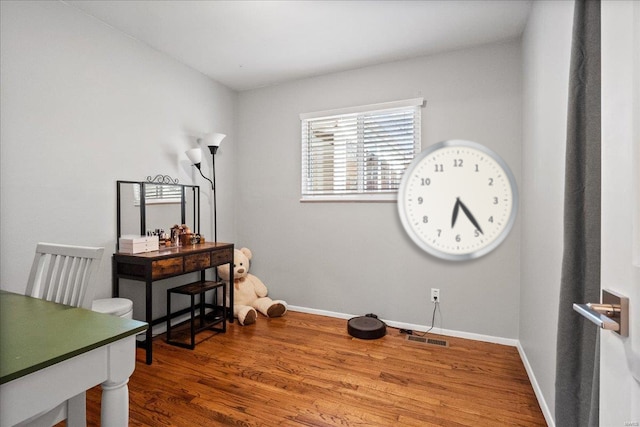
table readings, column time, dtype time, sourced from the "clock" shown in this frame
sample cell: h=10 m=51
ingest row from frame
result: h=6 m=24
